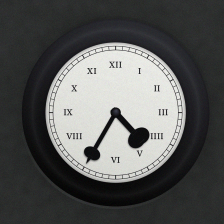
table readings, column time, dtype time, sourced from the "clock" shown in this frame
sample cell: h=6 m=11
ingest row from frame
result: h=4 m=35
